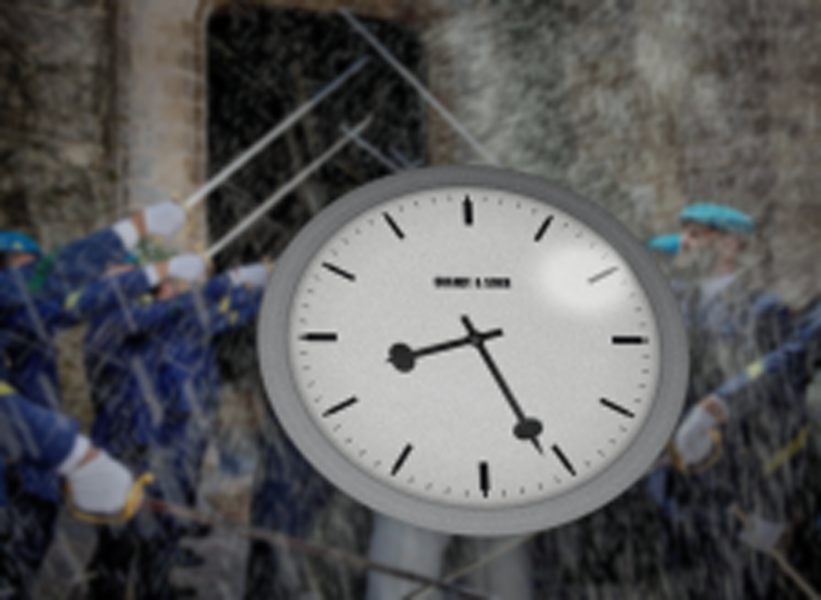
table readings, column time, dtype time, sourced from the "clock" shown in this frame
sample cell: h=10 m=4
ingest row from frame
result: h=8 m=26
